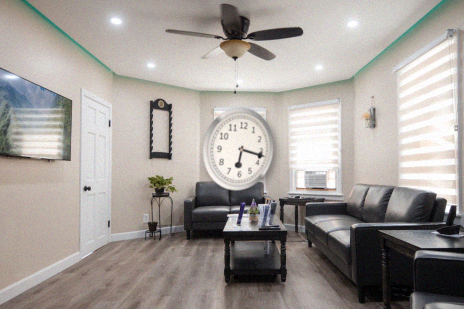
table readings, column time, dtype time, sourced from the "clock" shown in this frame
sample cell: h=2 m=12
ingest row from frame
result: h=6 m=17
